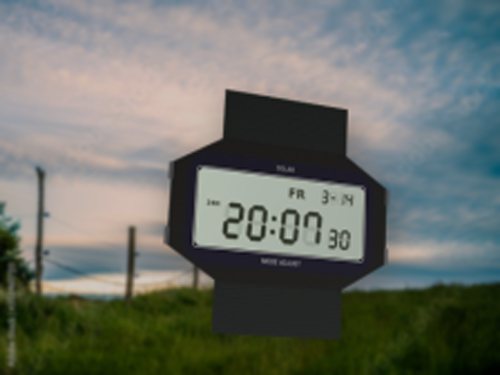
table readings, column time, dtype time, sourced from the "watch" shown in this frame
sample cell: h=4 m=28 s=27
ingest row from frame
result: h=20 m=7 s=30
